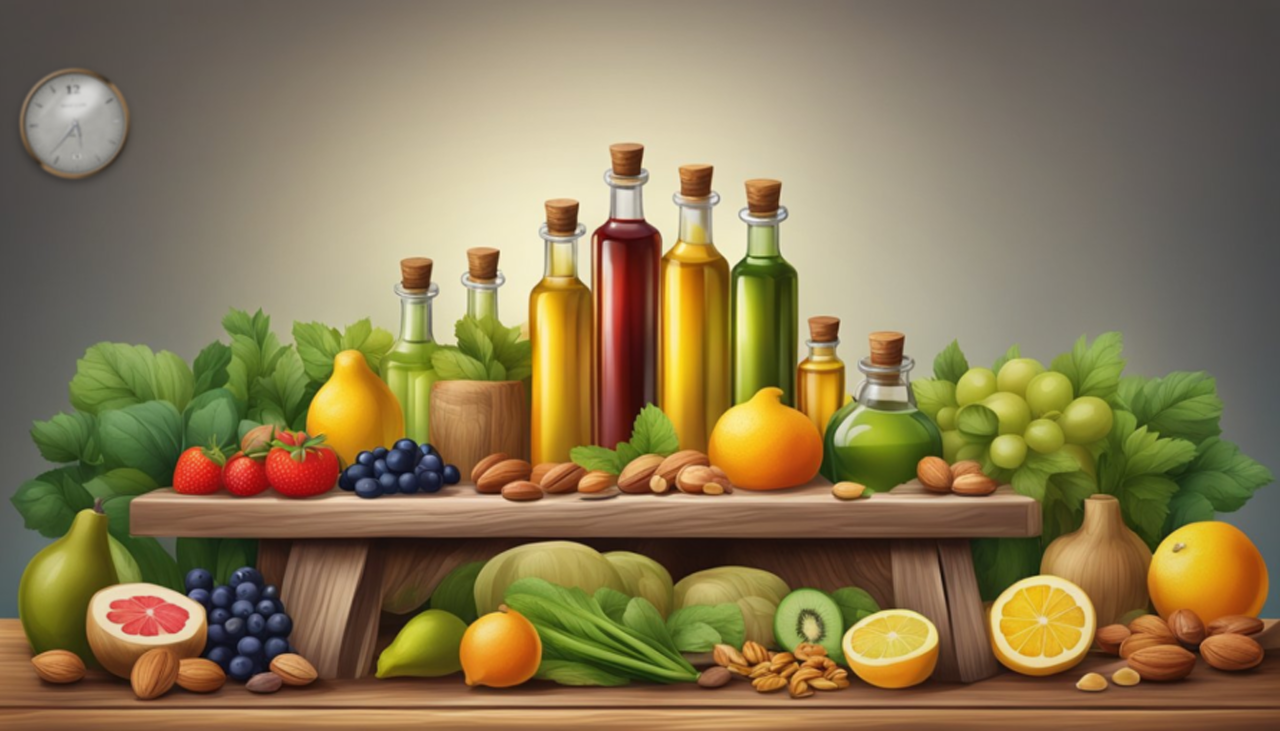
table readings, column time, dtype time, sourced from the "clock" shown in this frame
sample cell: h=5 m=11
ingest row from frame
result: h=5 m=37
